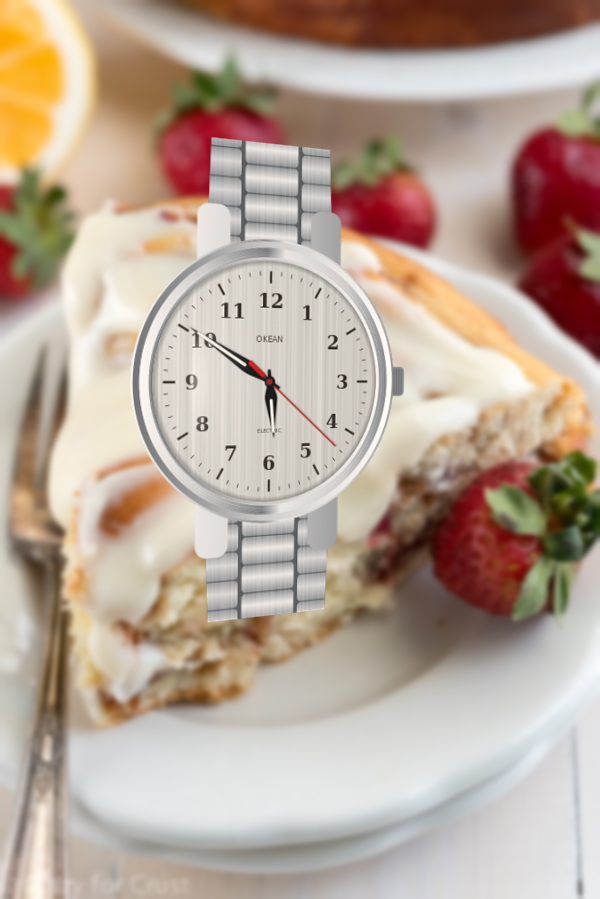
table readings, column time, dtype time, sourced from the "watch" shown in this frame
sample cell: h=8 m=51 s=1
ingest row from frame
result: h=5 m=50 s=22
